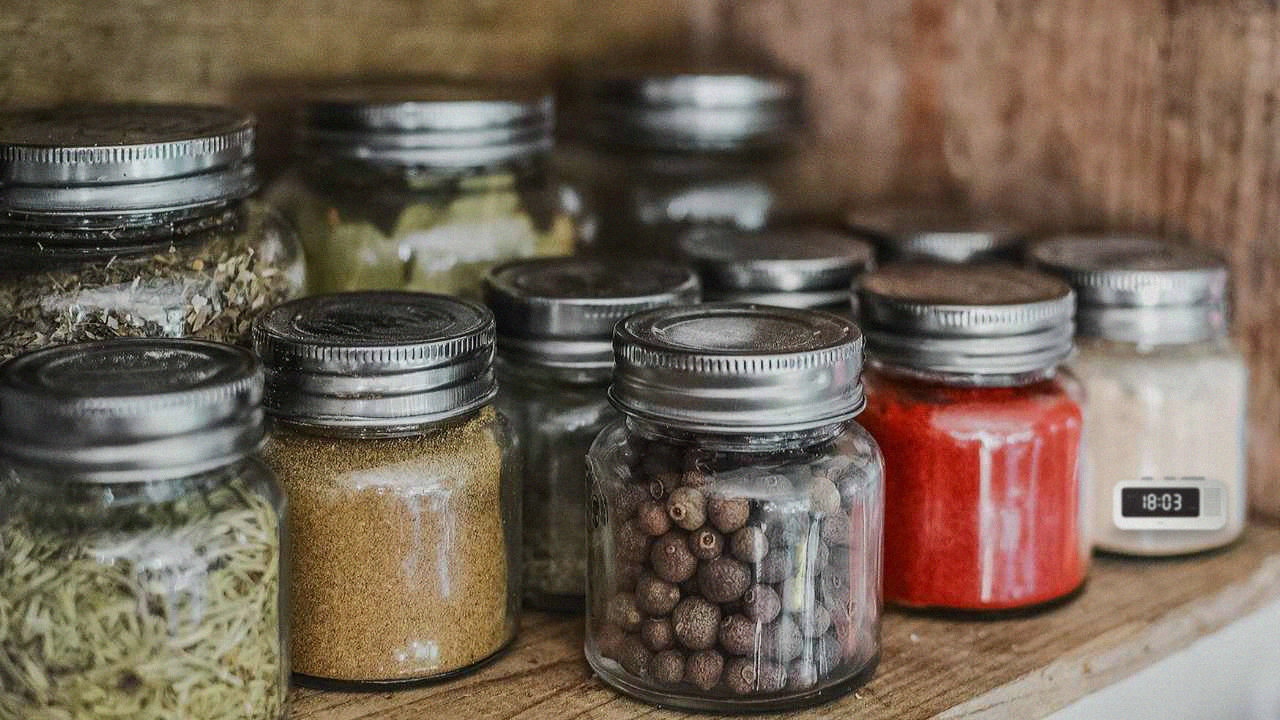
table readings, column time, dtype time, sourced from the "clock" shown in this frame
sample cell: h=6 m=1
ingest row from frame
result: h=18 m=3
